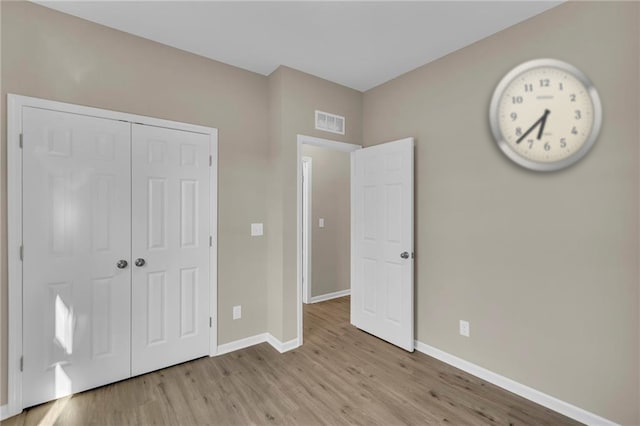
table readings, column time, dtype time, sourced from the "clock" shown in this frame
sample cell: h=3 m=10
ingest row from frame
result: h=6 m=38
